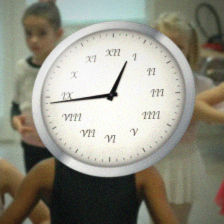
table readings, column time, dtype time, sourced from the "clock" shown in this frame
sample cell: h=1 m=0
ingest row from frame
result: h=12 m=44
